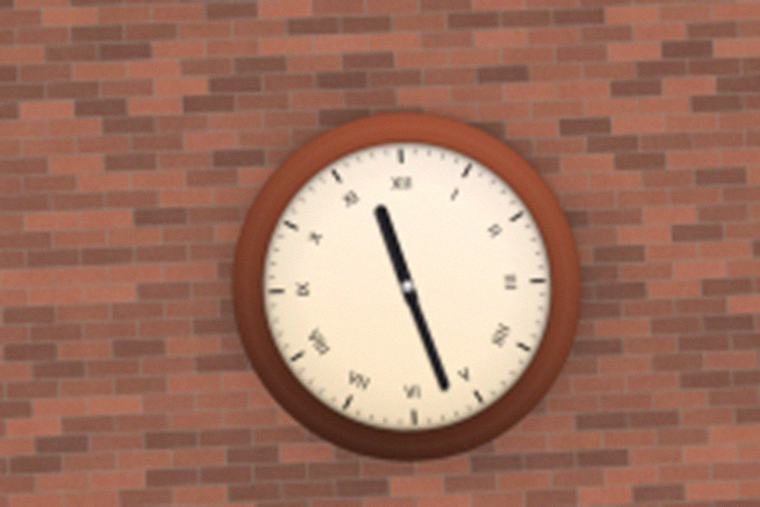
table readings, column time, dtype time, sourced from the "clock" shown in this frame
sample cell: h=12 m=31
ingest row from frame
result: h=11 m=27
